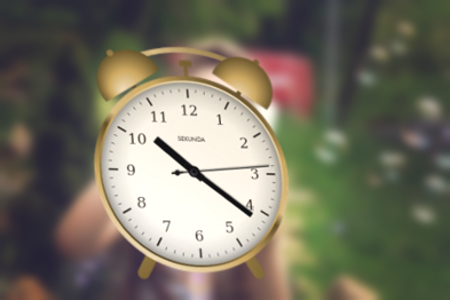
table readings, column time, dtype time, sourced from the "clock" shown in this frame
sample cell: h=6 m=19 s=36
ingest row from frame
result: h=10 m=21 s=14
